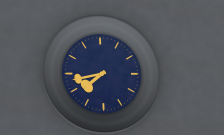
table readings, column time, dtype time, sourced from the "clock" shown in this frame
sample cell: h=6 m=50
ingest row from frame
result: h=7 m=43
